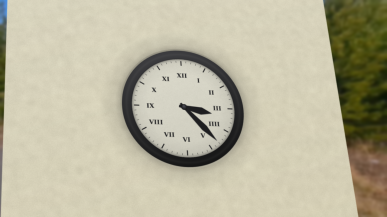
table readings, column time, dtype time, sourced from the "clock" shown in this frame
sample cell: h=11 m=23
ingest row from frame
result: h=3 m=23
